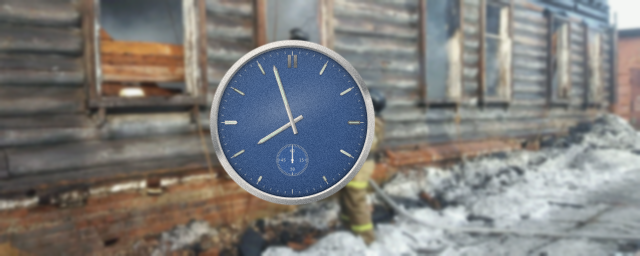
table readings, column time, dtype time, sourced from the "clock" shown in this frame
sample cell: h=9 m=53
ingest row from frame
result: h=7 m=57
